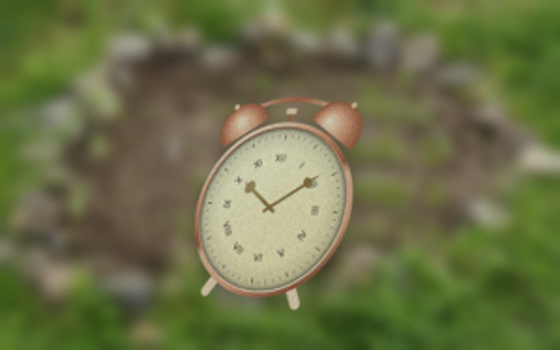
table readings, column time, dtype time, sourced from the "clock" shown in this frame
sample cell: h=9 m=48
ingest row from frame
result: h=10 m=9
